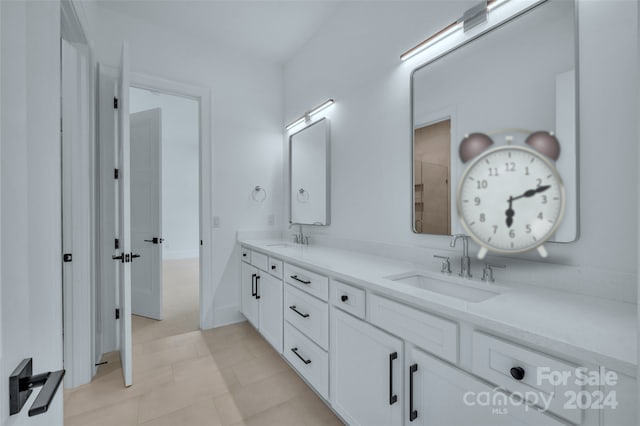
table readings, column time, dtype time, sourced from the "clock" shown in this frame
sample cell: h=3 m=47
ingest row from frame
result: h=6 m=12
